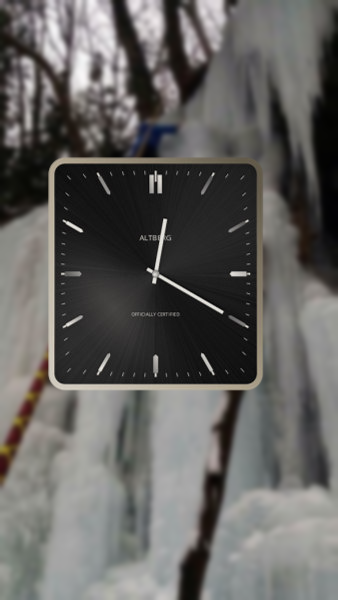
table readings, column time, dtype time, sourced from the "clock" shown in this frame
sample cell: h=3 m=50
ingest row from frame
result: h=12 m=20
